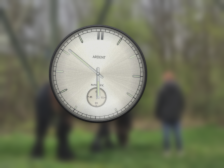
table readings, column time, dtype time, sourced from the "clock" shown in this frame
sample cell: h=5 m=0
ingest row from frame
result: h=5 m=51
